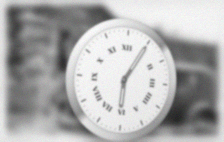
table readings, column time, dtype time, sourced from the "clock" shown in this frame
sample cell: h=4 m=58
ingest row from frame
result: h=6 m=5
